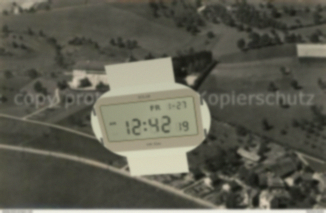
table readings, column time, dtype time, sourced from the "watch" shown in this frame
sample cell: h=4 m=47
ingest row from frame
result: h=12 m=42
